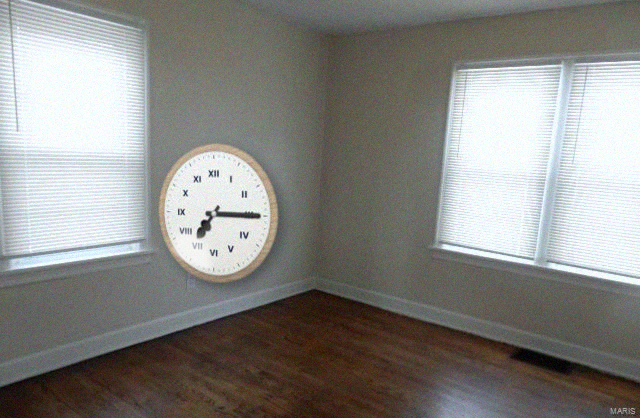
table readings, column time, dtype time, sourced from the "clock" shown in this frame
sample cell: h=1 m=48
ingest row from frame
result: h=7 m=15
